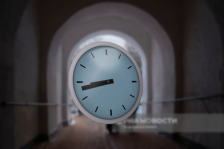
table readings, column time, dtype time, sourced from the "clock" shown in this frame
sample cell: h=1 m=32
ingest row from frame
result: h=8 m=43
